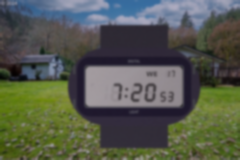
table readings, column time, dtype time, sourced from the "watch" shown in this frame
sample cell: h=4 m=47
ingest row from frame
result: h=7 m=20
